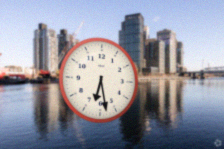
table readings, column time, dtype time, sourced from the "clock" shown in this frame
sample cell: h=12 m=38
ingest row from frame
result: h=6 m=28
